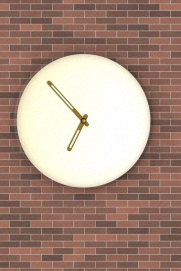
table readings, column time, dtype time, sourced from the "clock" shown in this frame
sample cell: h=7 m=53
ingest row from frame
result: h=6 m=53
